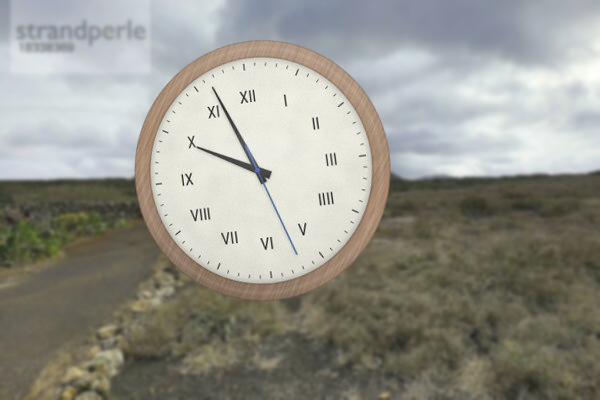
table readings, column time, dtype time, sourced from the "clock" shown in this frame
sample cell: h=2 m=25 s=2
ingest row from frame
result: h=9 m=56 s=27
